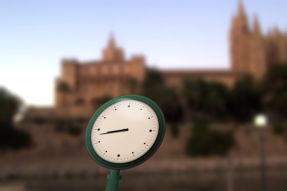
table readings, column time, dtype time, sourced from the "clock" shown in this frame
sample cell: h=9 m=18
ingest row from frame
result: h=8 m=43
